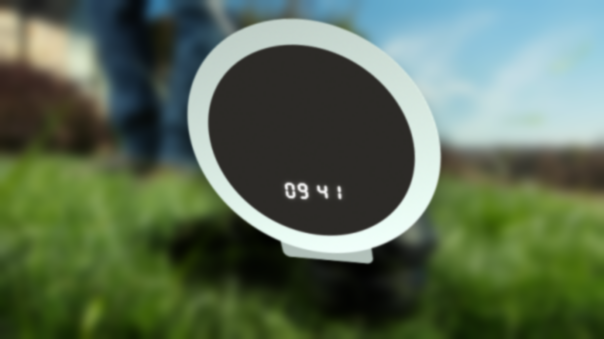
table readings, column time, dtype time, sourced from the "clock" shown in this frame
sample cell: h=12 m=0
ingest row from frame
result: h=9 m=41
